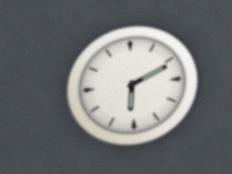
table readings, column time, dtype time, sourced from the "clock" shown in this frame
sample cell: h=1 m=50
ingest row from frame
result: h=6 m=11
